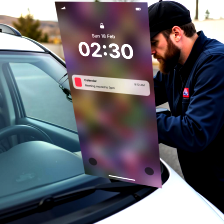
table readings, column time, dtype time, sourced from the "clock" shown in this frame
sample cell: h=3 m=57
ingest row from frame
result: h=2 m=30
